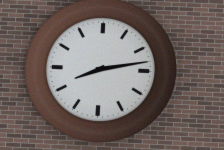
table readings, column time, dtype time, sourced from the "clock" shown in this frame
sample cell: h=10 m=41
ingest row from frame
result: h=8 m=13
